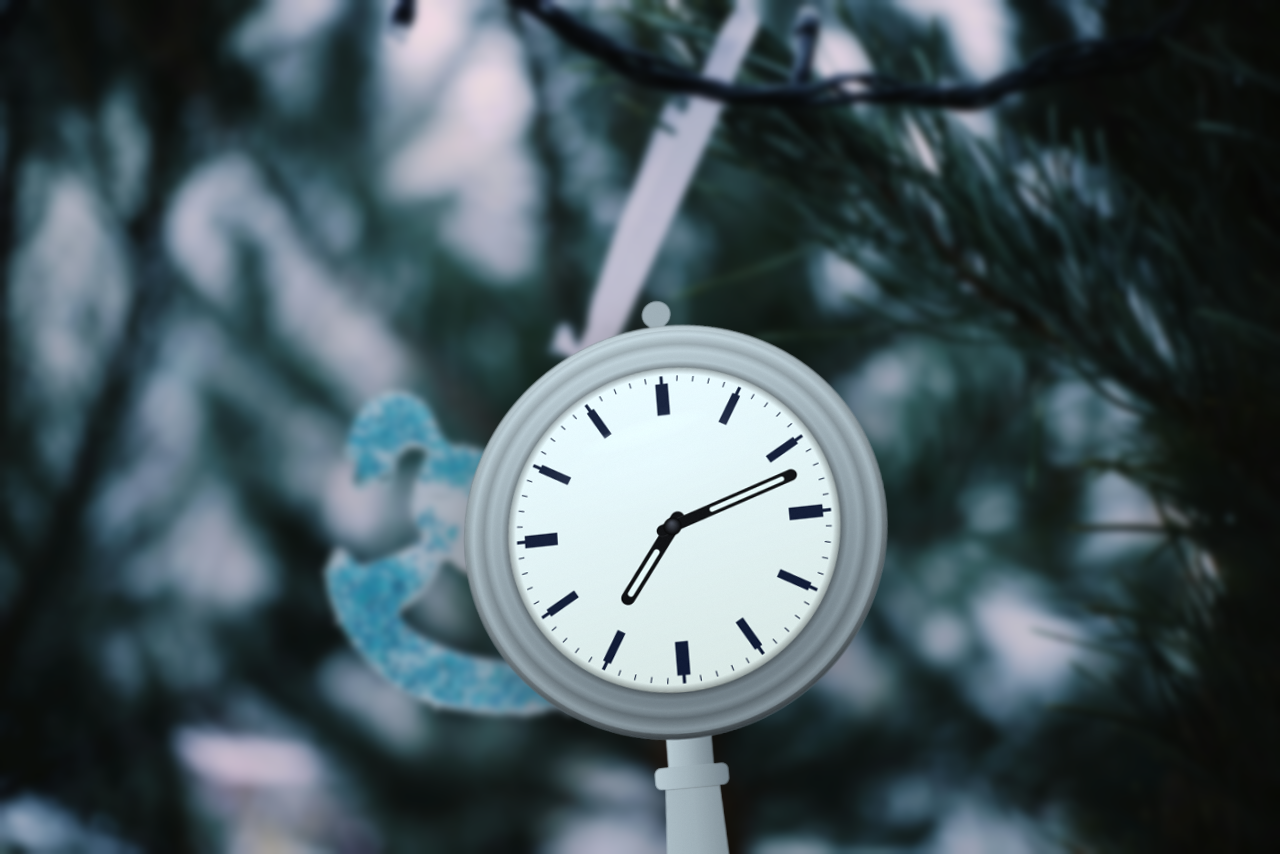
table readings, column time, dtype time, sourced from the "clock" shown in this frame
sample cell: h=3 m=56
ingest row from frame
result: h=7 m=12
